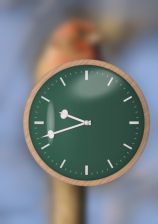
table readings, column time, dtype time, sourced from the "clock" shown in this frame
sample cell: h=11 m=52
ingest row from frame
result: h=9 m=42
